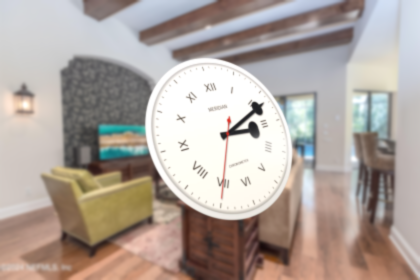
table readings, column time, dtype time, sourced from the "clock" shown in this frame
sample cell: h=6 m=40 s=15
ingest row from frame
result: h=3 m=11 s=35
